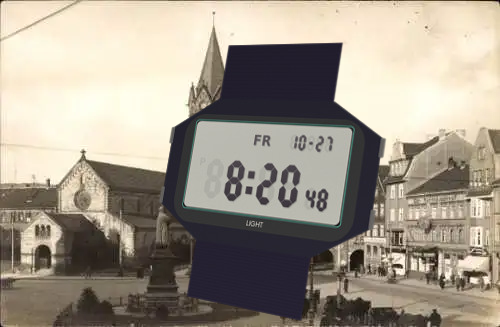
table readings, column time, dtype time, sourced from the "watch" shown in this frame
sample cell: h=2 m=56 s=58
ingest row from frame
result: h=8 m=20 s=48
